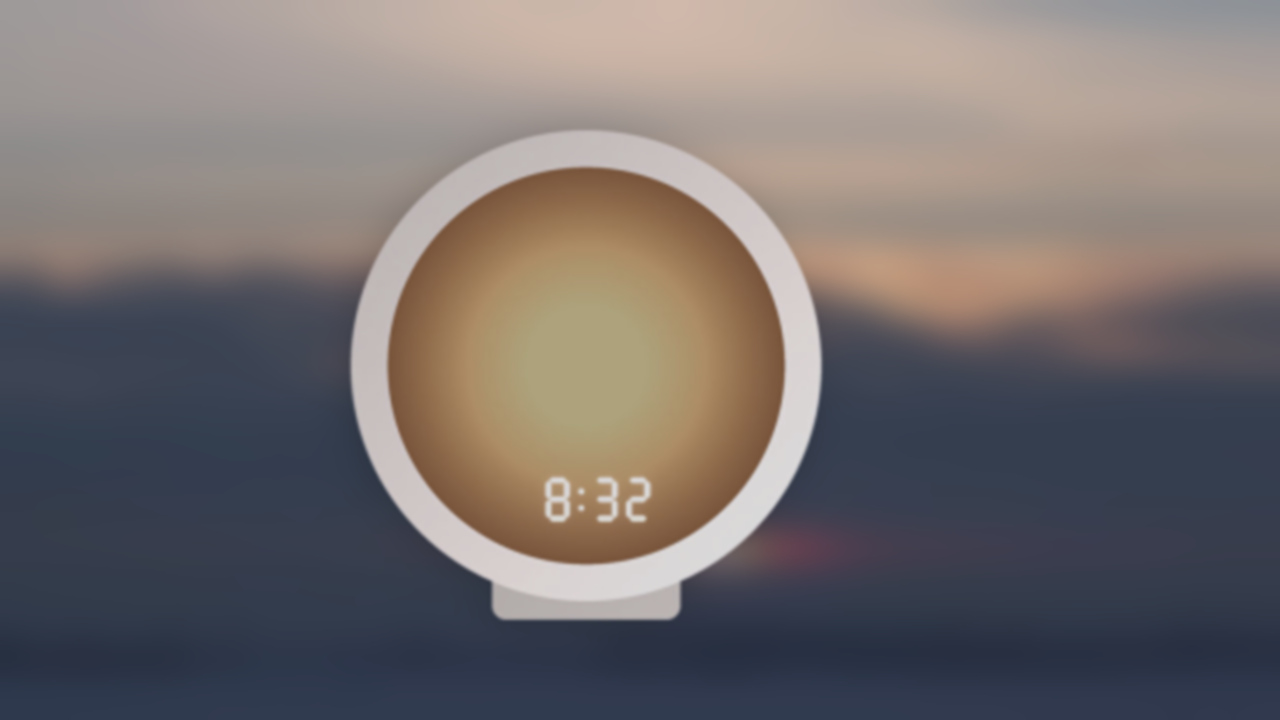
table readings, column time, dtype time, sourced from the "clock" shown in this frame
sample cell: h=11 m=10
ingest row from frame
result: h=8 m=32
